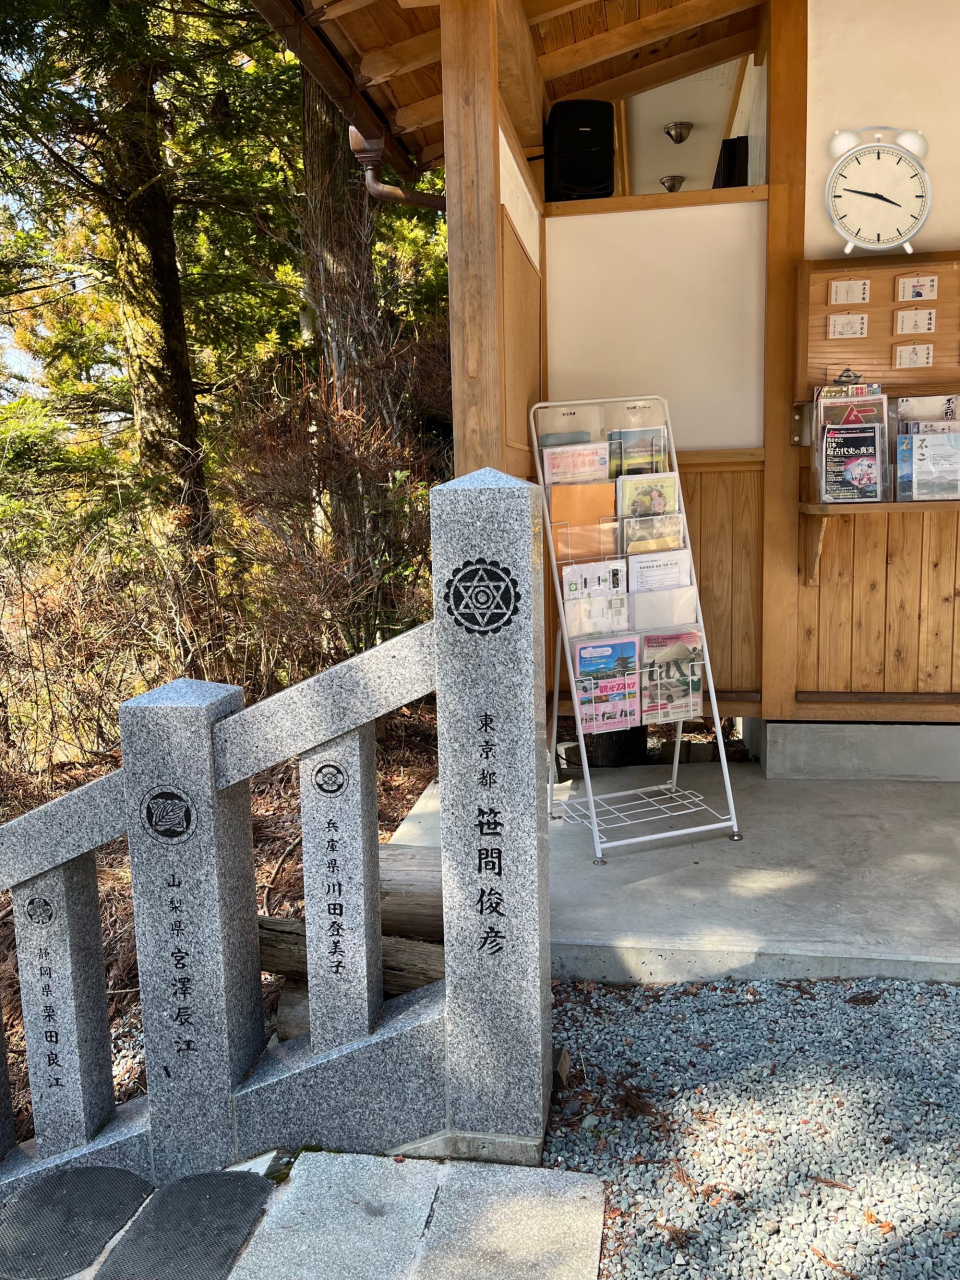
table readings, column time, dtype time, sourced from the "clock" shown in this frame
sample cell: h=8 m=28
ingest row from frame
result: h=3 m=47
